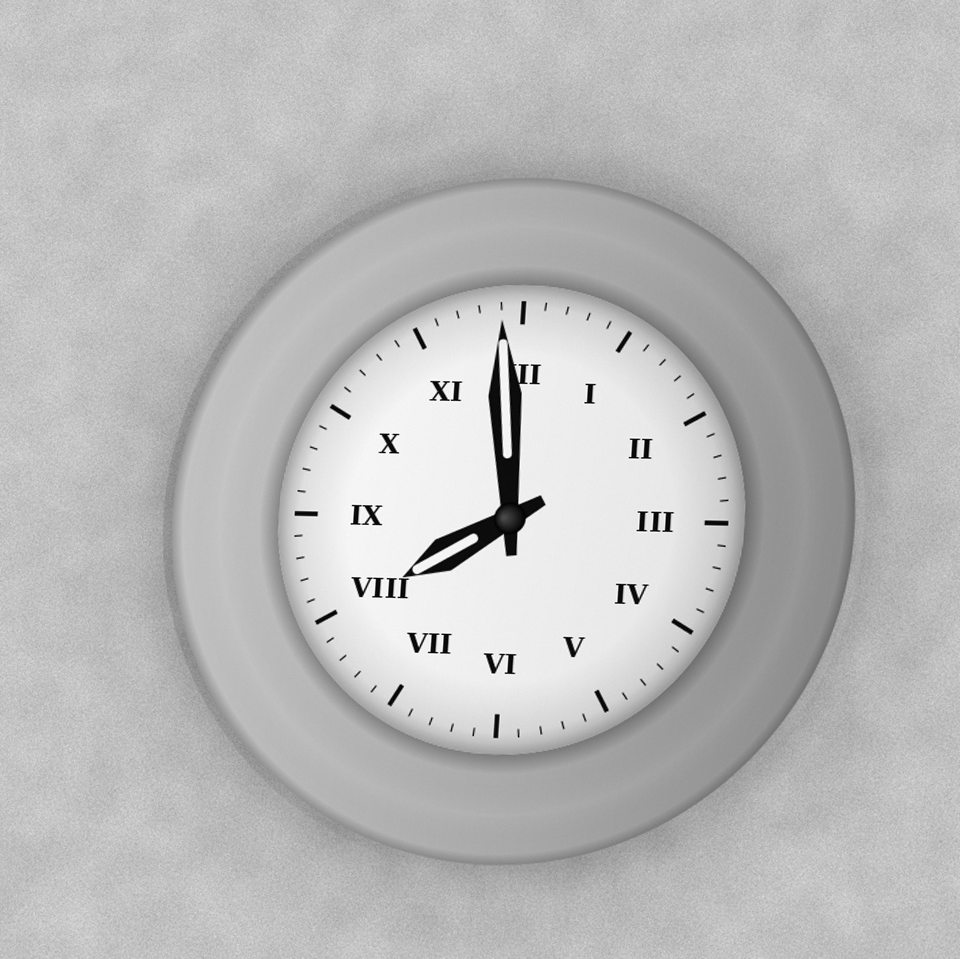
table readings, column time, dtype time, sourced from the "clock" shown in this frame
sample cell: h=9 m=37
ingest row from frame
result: h=7 m=59
